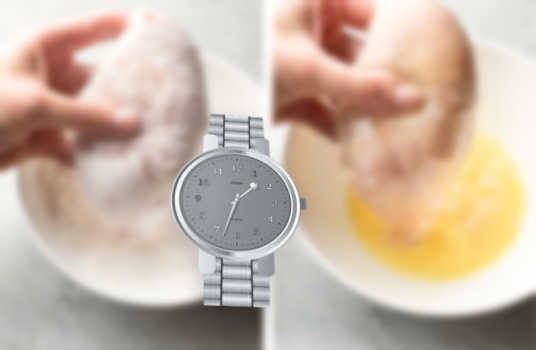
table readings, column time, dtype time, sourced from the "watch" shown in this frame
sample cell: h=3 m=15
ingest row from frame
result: h=1 m=33
